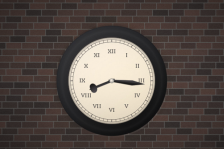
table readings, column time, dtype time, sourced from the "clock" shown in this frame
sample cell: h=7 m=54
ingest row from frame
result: h=8 m=16
